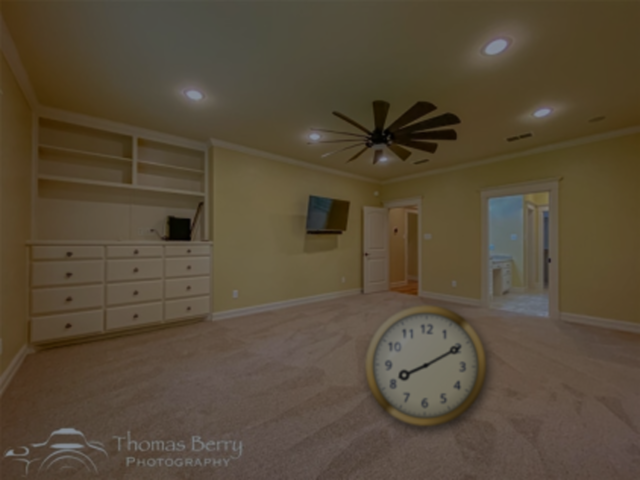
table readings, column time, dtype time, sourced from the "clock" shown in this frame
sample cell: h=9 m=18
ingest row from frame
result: h=8 m=10
